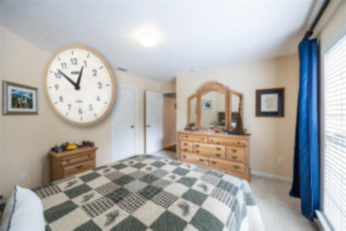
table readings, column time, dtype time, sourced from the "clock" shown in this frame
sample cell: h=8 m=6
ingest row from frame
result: h=12 m=52
